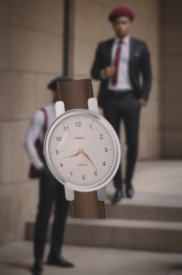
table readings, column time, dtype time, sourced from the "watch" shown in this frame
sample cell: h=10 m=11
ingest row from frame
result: h=8 m=24
